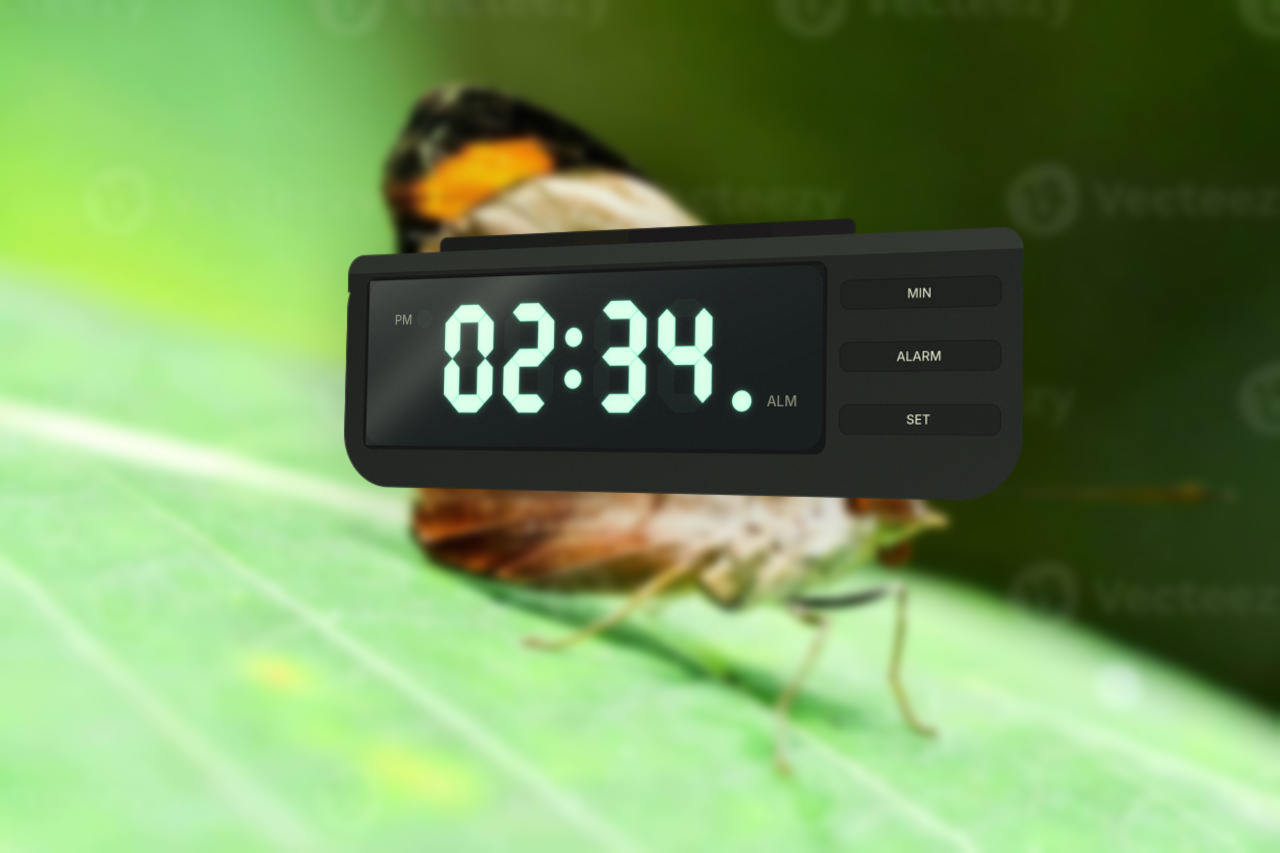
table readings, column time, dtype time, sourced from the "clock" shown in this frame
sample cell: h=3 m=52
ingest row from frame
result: h=2 m=34
